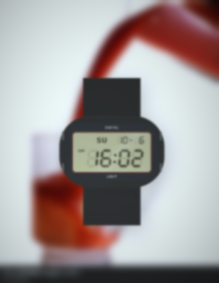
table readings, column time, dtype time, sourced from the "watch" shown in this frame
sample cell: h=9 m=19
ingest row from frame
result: h=16 m=2
